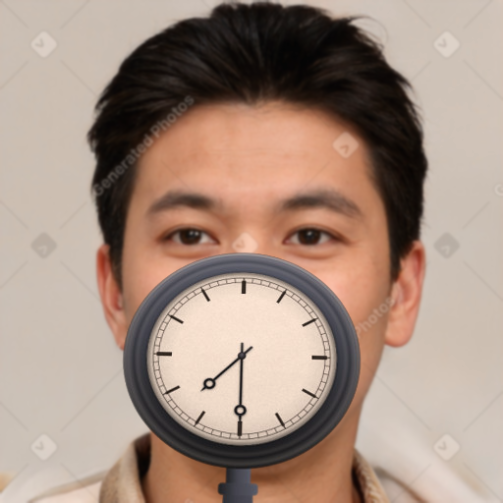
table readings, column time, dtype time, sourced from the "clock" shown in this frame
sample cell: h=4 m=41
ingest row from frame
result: h=7 m=30
